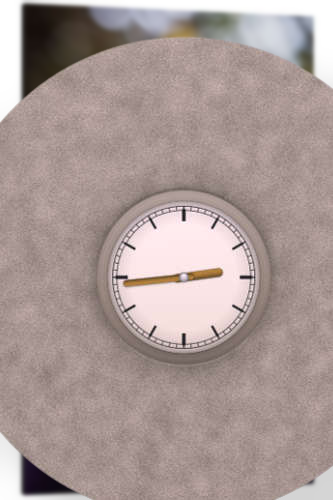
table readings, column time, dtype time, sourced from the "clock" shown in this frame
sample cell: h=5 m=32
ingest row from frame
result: h=2 m=44
